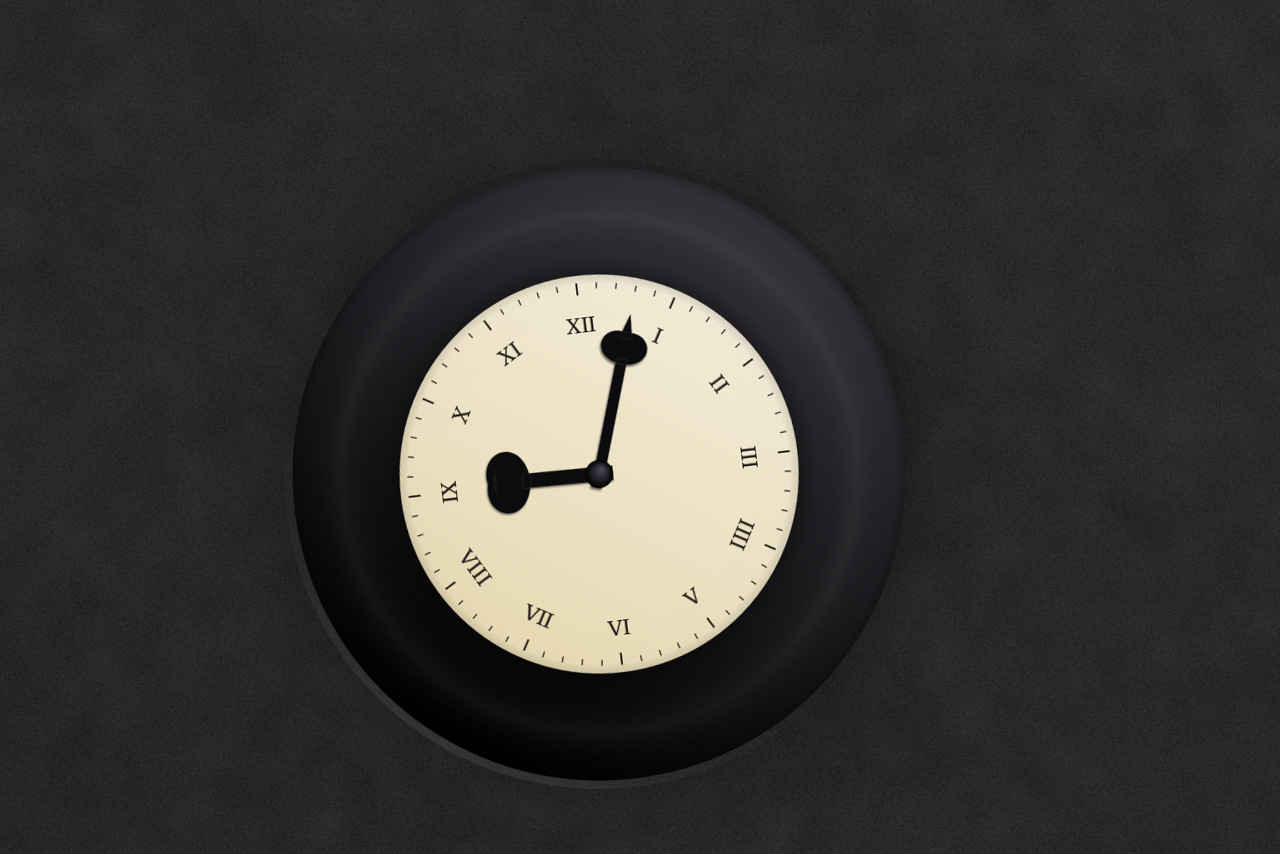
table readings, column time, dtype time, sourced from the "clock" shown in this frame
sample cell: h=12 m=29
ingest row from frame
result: h=9 m=3
